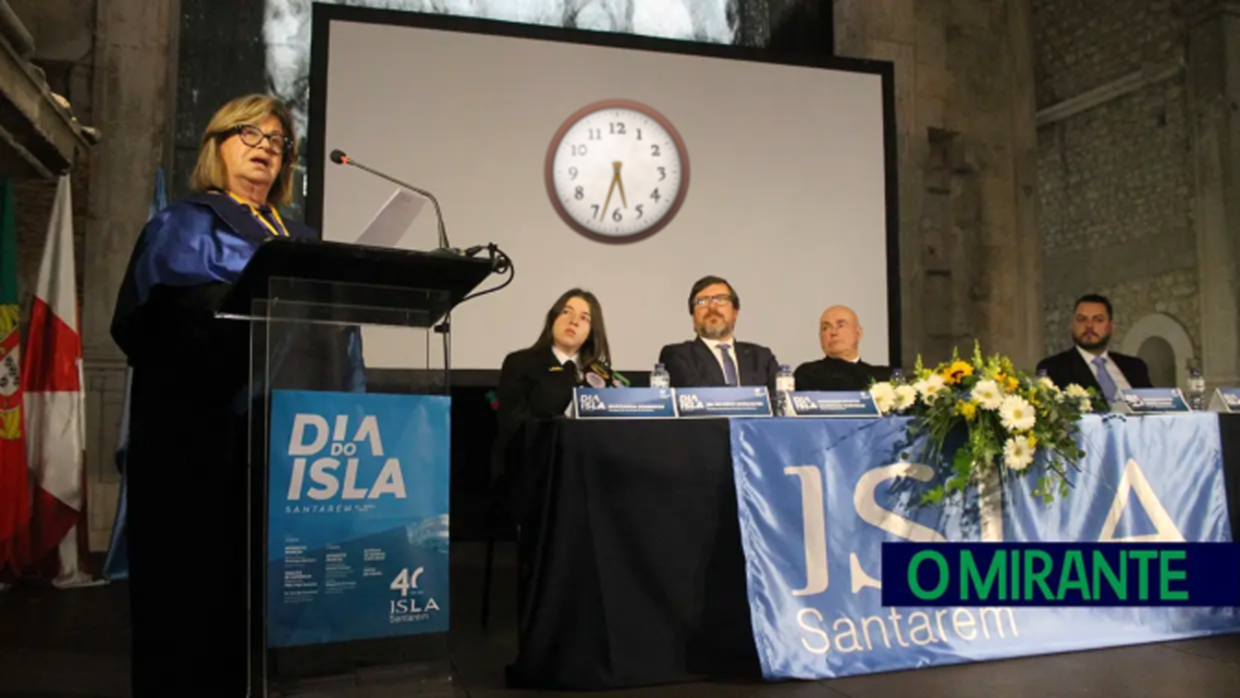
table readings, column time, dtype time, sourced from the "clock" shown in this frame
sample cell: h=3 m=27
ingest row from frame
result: h=5 m=33
